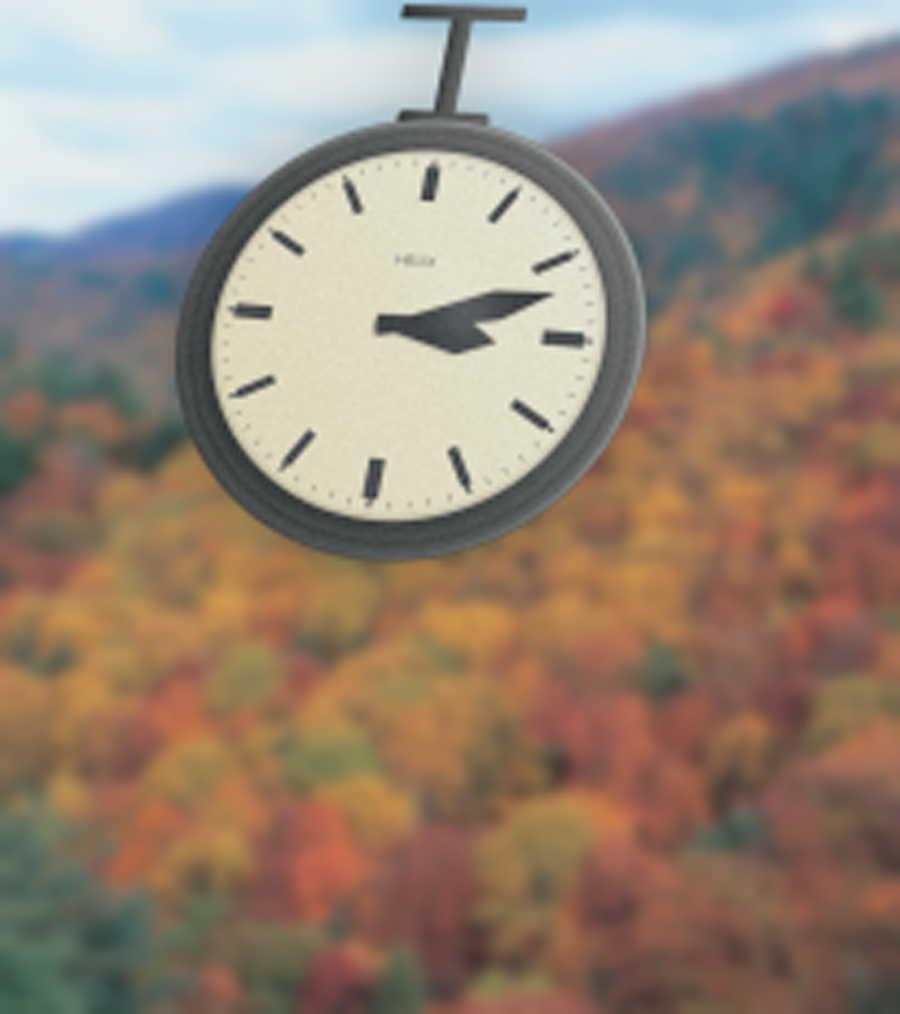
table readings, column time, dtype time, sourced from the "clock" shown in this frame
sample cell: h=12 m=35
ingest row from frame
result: h=3 m=12
